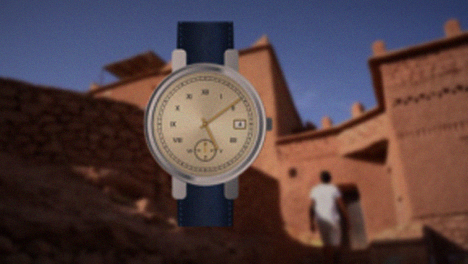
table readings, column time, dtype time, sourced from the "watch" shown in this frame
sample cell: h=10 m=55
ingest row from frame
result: h=5 m=9
